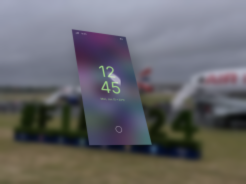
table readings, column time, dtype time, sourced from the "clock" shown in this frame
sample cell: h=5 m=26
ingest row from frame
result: h=12 m=45
